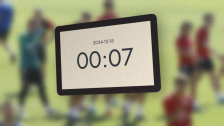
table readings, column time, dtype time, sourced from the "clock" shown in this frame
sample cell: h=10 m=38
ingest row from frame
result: h=0 m=7
